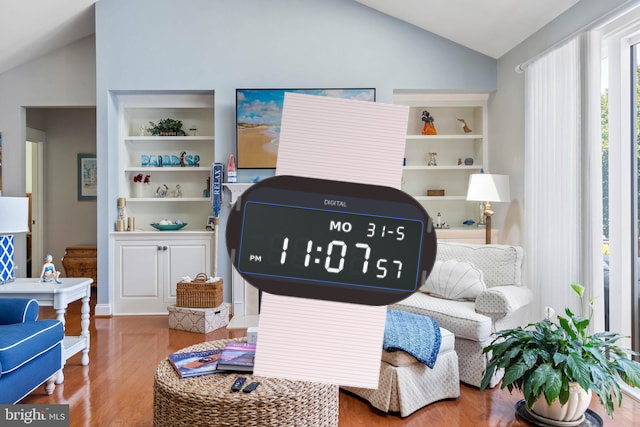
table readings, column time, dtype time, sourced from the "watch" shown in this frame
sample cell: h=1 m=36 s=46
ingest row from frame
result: h=11 m=7 s=57
